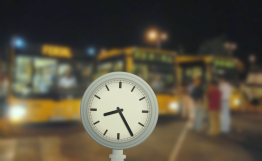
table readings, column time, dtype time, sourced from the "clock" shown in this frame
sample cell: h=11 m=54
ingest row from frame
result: h=8 m=25
